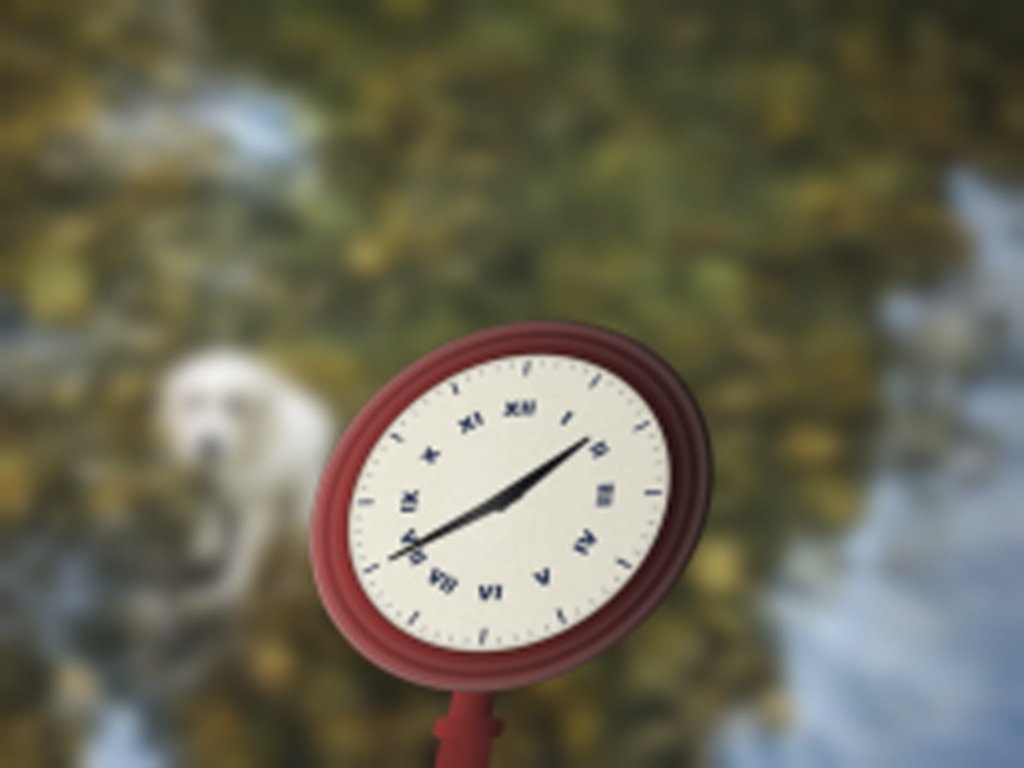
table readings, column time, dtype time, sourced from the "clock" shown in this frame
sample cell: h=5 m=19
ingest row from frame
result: h=1 m=40
